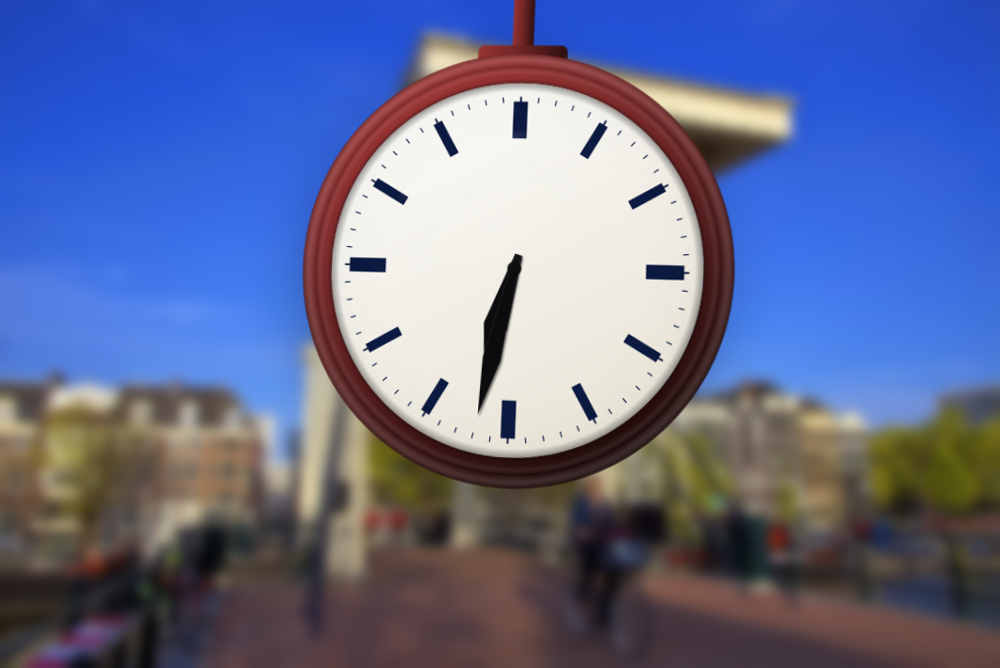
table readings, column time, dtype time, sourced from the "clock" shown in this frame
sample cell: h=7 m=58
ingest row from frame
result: h=6 m=32
